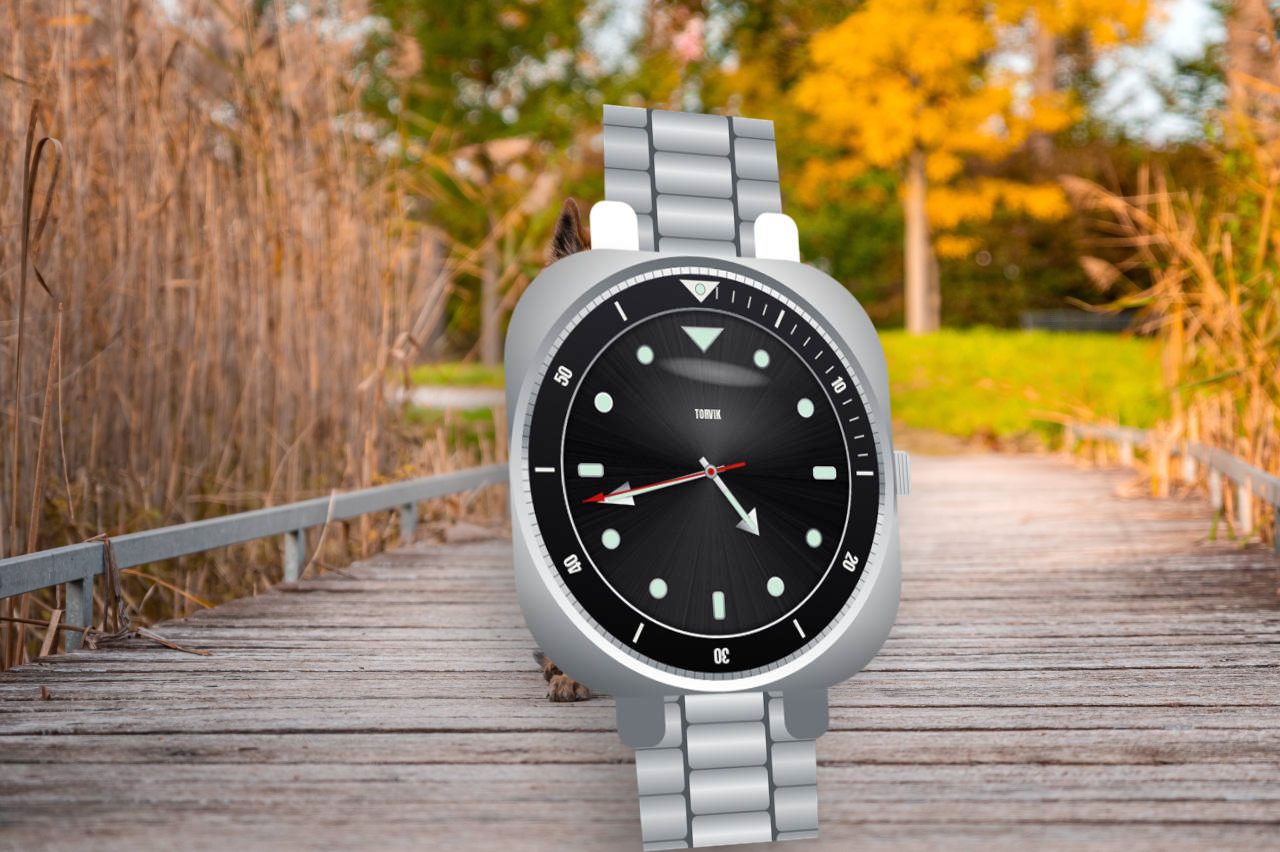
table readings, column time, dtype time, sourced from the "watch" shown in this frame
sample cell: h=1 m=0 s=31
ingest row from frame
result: h=4 m=42 s=43
